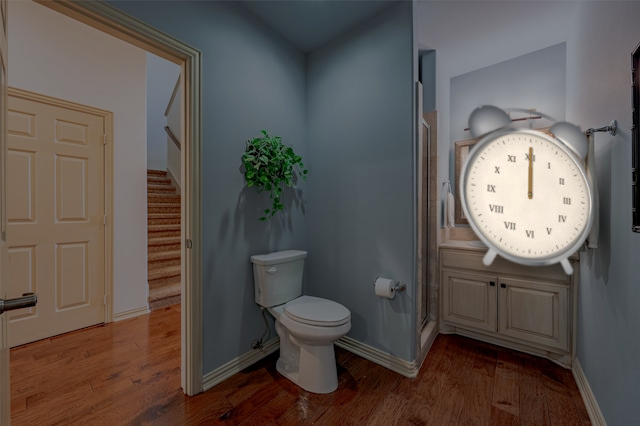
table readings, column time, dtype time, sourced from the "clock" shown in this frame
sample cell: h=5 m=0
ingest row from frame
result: h=12 m=0
